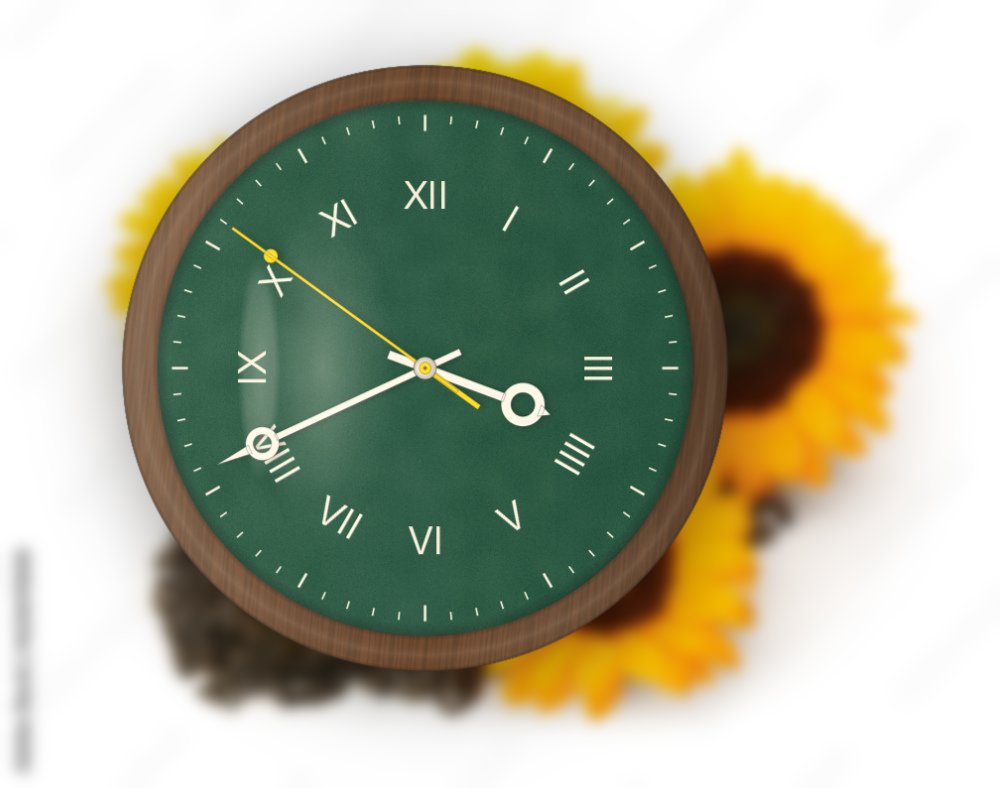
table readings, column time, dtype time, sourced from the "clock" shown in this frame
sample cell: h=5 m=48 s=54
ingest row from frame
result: h=3 m=40 s=51
